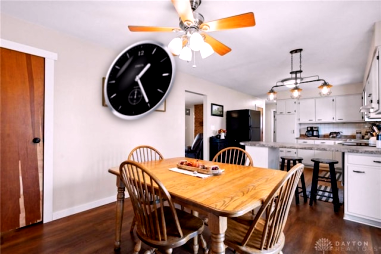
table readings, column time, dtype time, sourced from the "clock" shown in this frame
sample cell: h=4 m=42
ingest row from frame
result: h=1 m=25
